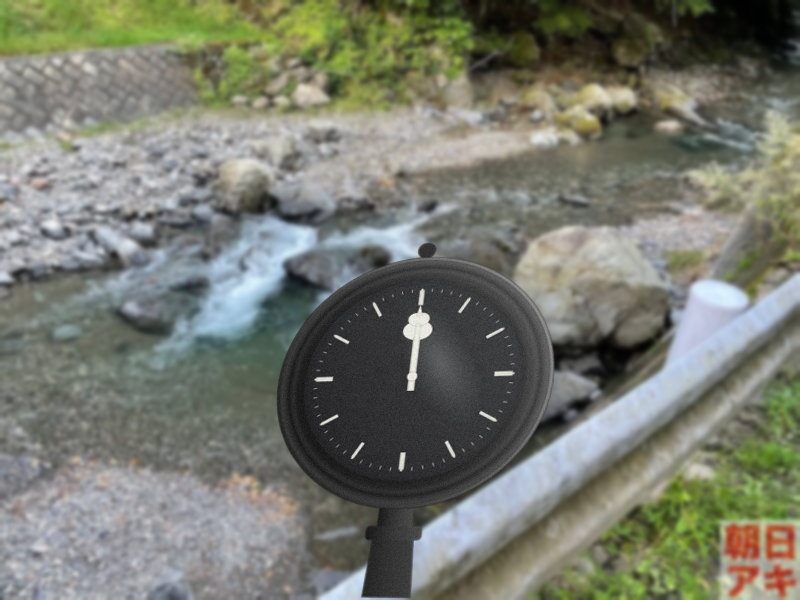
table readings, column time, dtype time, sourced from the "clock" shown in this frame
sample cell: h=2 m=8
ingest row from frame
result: h=12 m=0
